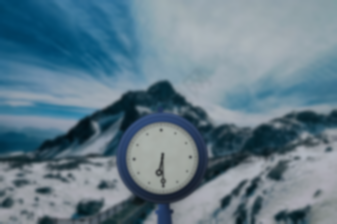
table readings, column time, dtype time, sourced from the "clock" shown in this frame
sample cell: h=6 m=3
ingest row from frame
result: h=6 m=30
